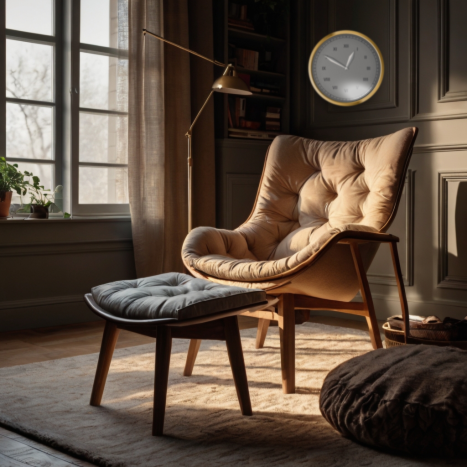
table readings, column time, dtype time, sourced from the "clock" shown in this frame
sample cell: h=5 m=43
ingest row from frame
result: h=12 m=50
